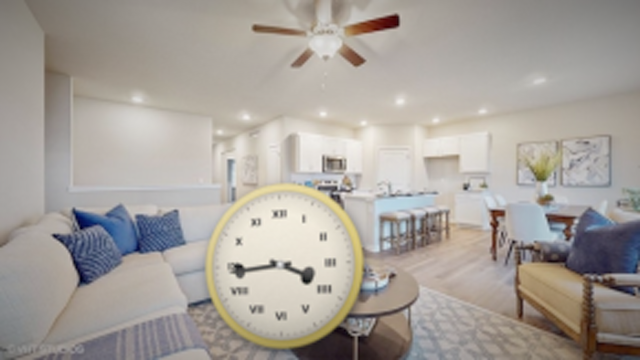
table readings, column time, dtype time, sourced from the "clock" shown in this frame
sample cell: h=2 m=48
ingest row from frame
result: h=3 m=44
